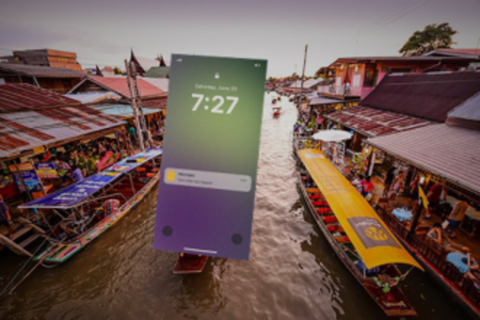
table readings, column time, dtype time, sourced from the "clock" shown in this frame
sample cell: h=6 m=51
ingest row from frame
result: h=7 m=27
